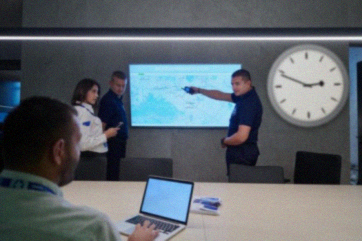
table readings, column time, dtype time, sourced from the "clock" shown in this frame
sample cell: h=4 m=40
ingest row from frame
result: h=2 m=49
